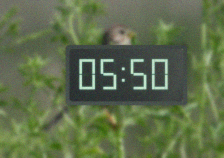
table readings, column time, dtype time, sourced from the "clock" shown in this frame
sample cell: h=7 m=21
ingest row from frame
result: h=5 m=50
